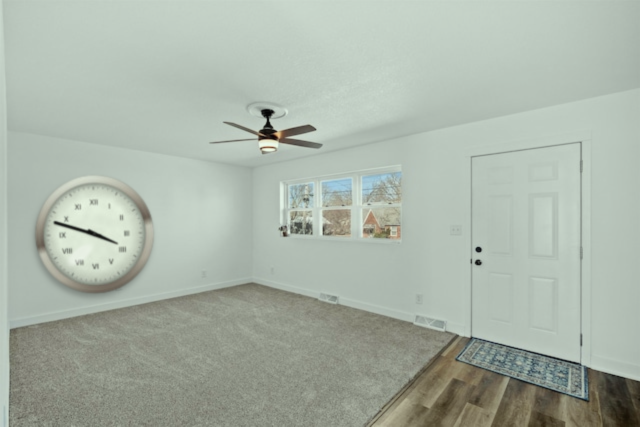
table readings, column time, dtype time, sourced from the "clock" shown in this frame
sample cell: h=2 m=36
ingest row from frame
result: h=3 m=48
